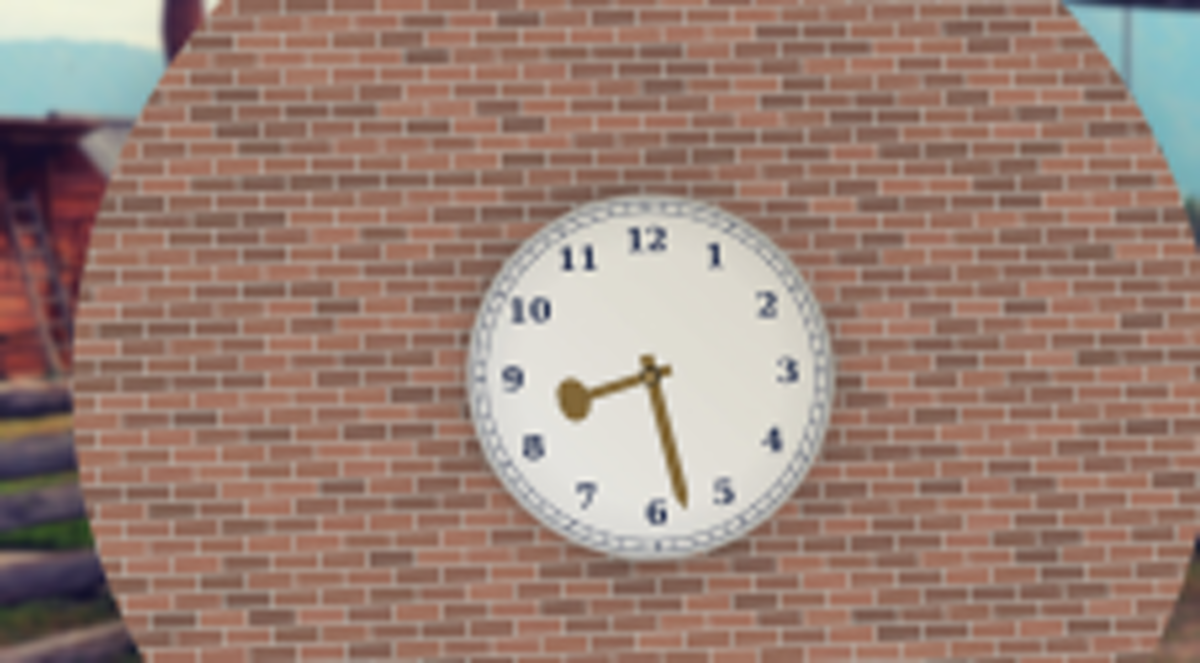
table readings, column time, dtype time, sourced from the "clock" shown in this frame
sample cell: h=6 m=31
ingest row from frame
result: h=8 m=28
